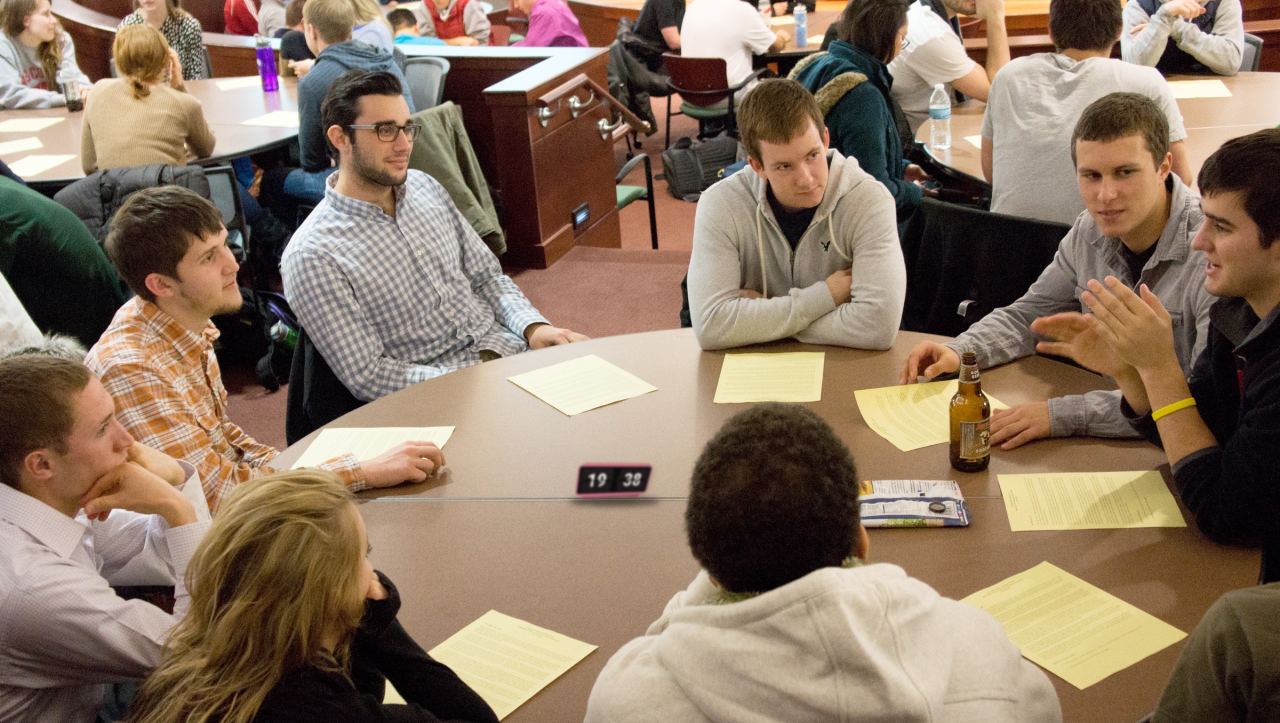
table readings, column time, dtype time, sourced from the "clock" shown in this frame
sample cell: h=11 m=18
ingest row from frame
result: h=19 m=38
